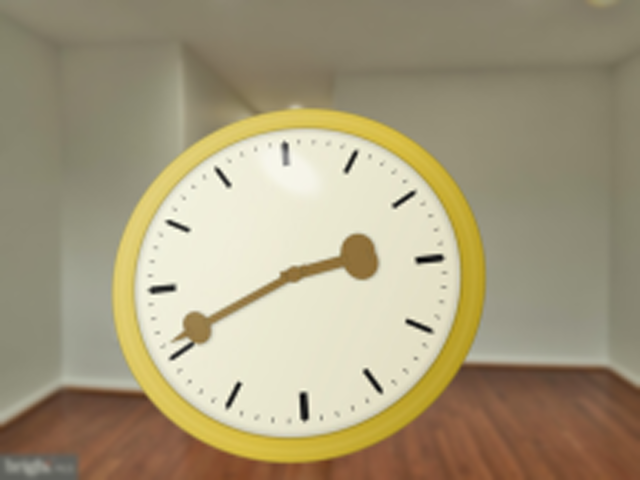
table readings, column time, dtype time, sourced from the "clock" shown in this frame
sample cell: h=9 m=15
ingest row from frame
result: h=2 m=41
